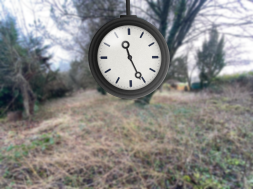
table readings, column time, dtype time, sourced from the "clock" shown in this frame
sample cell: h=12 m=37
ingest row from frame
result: h=11 m=26
